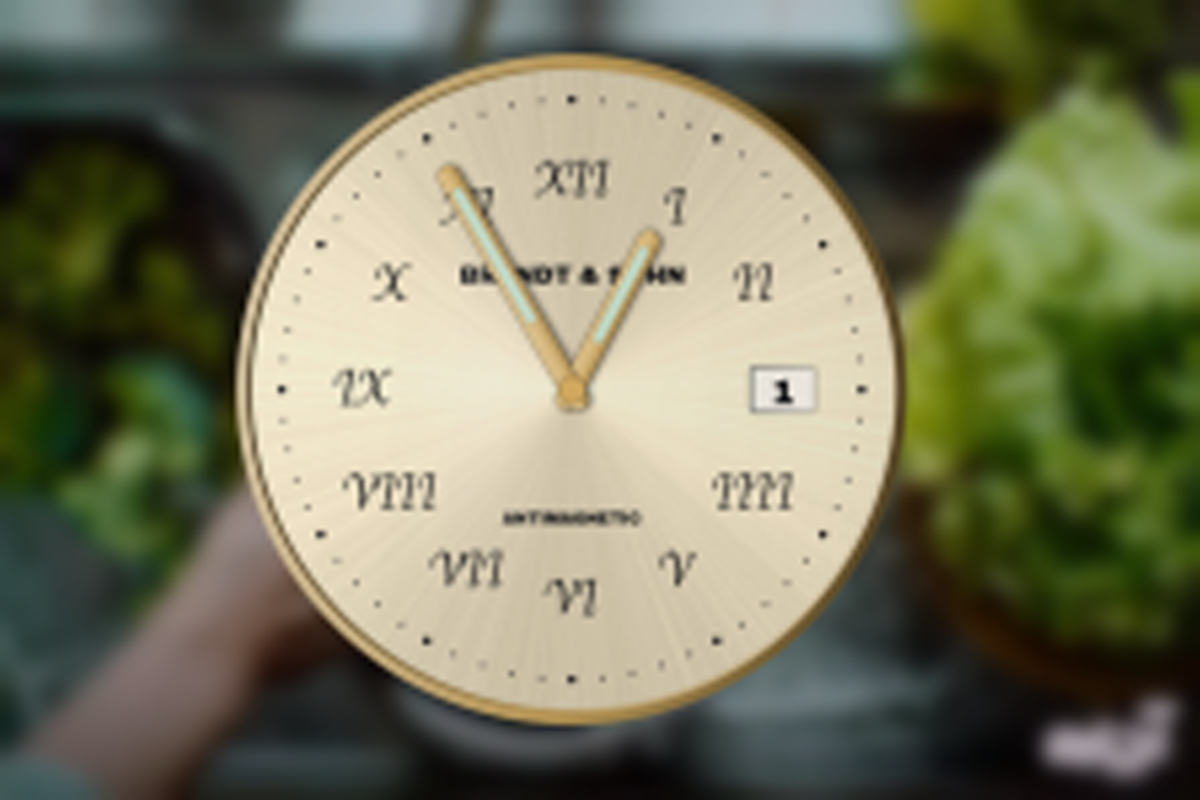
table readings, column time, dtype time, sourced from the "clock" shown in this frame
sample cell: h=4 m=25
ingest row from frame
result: h=12 m=55
